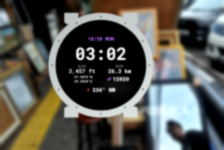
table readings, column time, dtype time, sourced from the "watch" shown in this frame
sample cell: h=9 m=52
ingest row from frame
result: h=3 m=2
